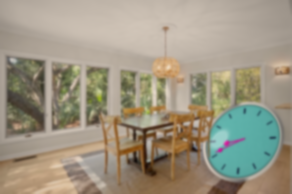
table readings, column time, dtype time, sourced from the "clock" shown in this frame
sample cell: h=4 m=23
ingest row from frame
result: h=8 m=41
